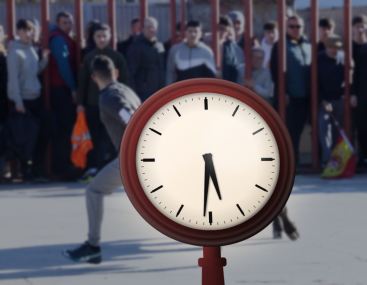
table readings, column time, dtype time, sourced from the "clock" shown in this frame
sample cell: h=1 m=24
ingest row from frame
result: h=5 m=31
